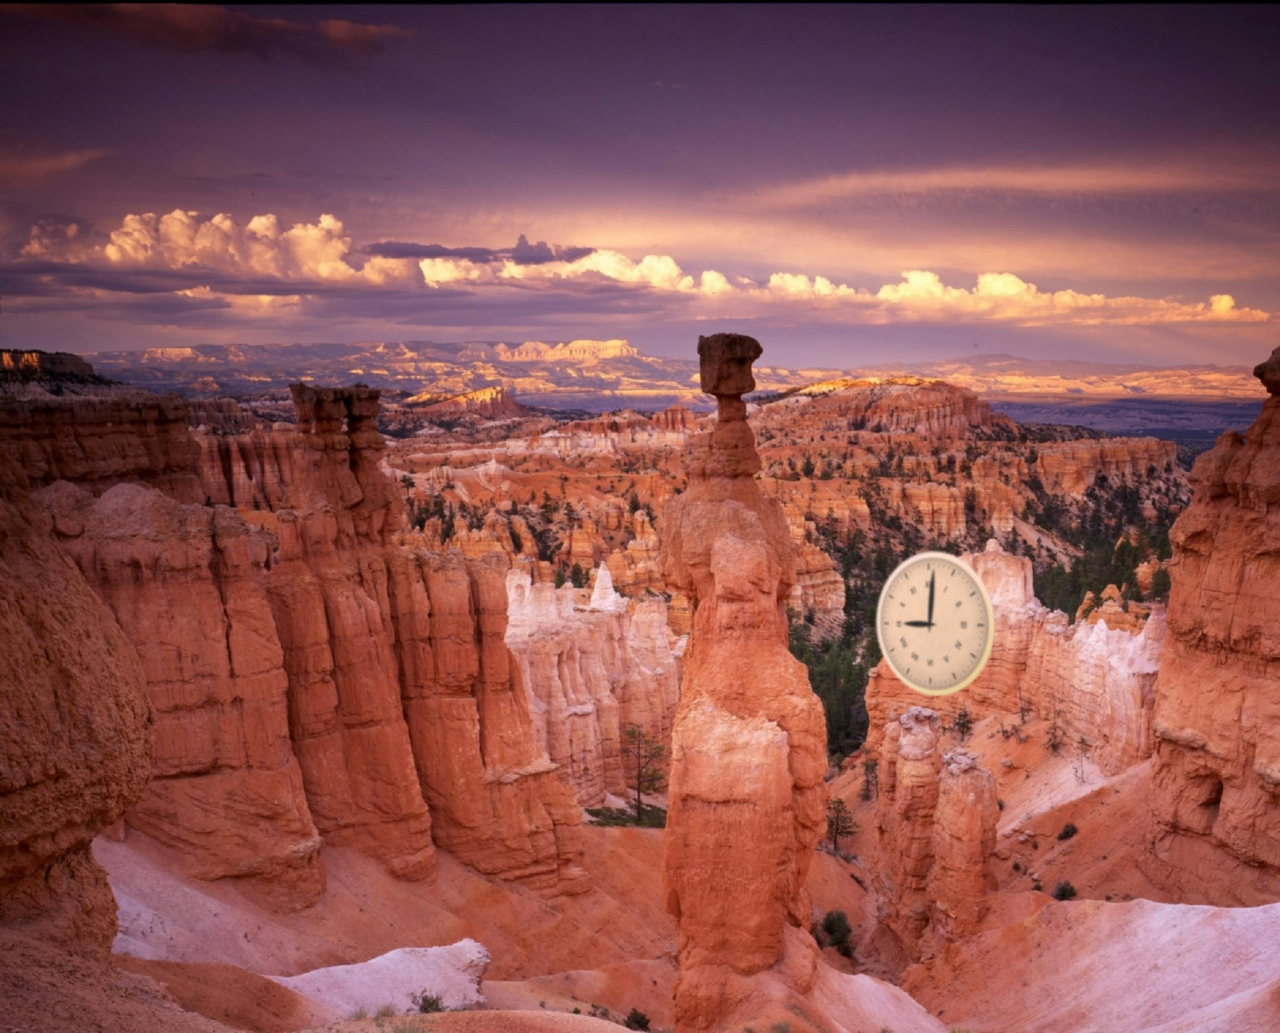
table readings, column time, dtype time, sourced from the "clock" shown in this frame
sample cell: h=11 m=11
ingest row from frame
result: h=9 m=1
